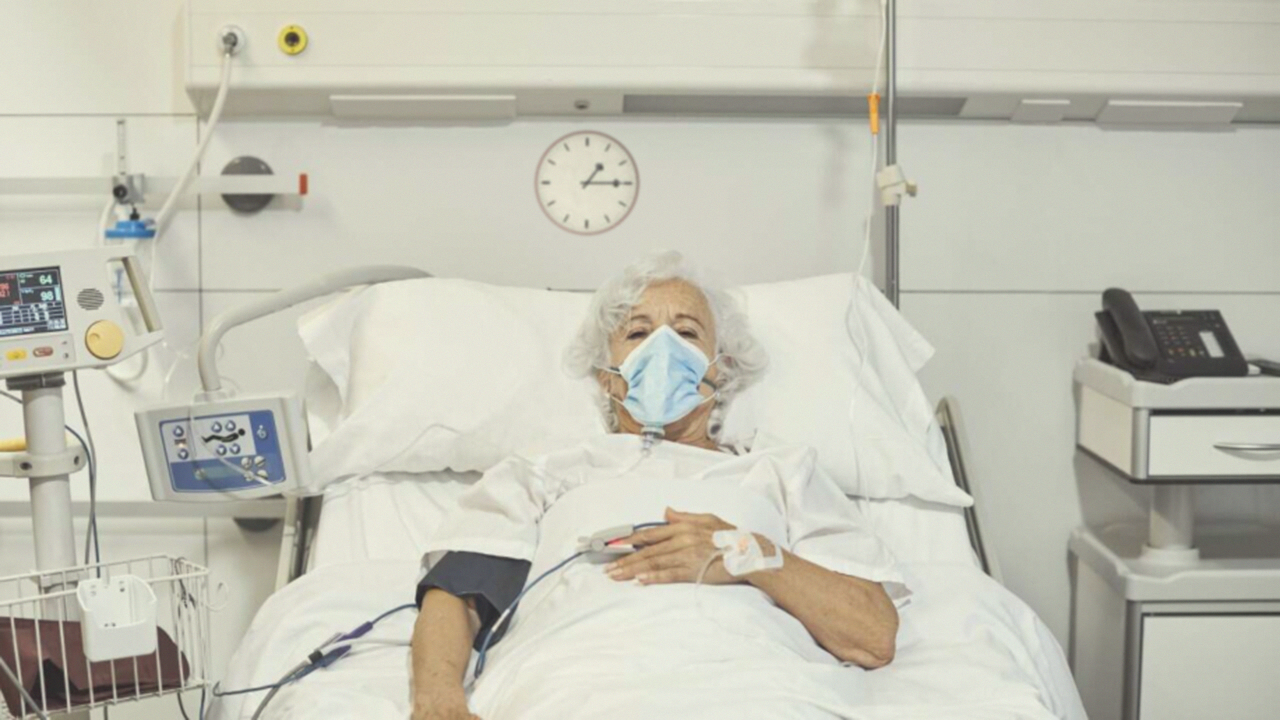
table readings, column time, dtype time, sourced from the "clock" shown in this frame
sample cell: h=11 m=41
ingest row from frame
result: h=1 m=15
